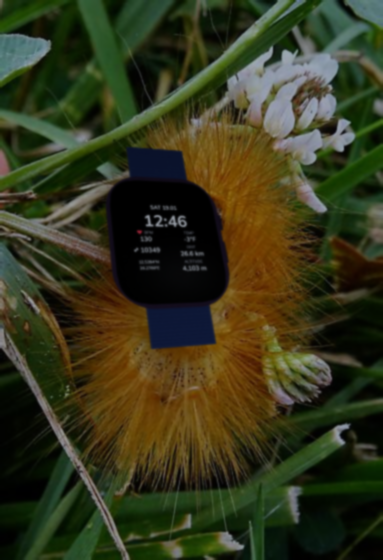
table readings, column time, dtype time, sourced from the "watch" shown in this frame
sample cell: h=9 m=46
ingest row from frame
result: h=12 m=46
